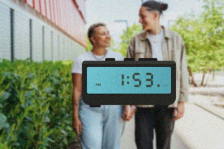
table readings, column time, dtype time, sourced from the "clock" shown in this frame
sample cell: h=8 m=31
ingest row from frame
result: h=1 m=53
